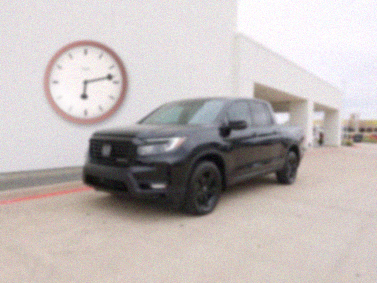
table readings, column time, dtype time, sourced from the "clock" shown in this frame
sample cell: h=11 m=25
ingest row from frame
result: h=6 m=13
